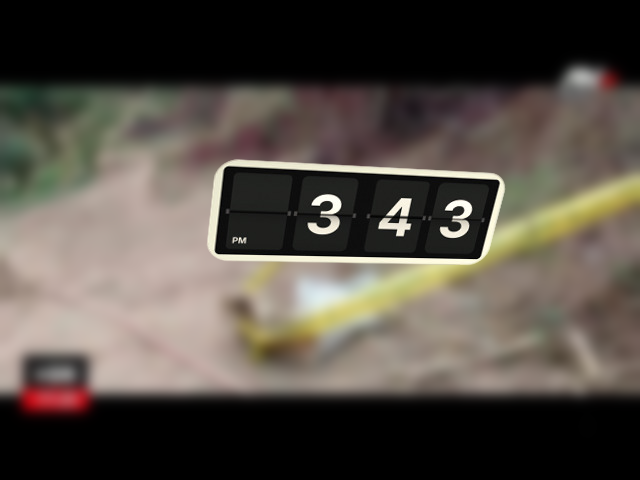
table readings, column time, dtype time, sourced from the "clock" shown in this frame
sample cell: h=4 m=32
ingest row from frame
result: h=3 m=43
